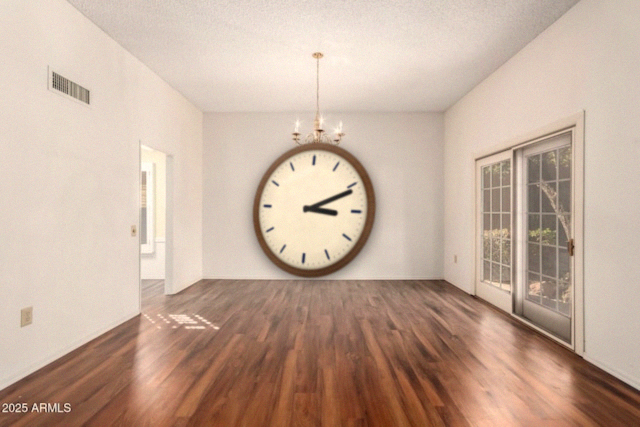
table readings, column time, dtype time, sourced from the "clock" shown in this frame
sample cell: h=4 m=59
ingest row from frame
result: h=3 m=11
